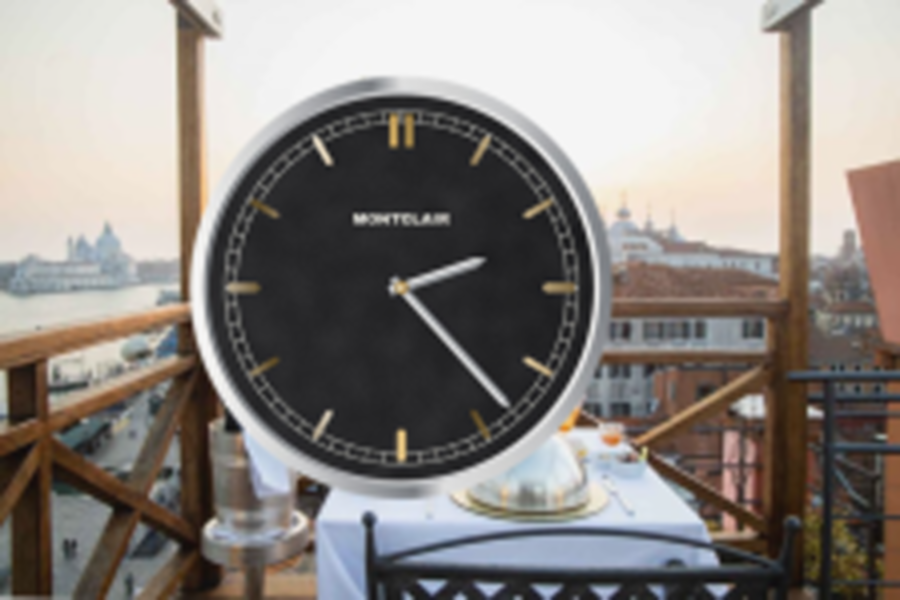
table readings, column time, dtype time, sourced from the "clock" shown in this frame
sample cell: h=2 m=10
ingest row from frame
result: h=2 m=23
